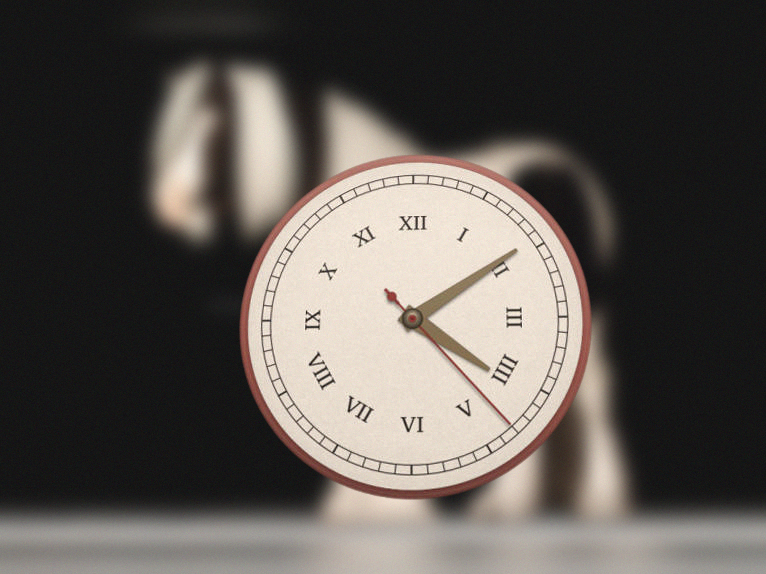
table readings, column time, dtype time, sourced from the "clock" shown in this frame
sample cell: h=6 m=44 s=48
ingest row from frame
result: h=4 m=9 s=23
